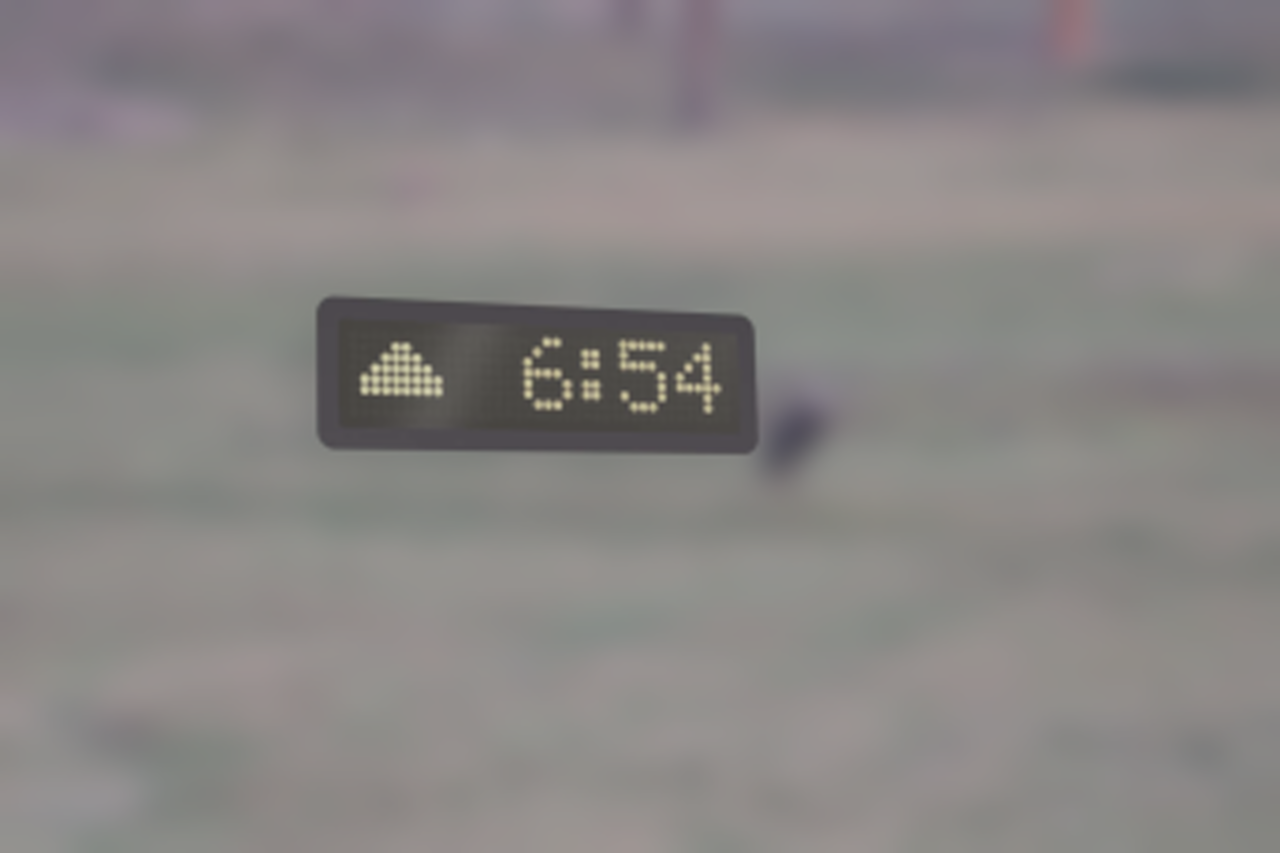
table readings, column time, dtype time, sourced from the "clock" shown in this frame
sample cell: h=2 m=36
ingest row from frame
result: h=6 m=54
